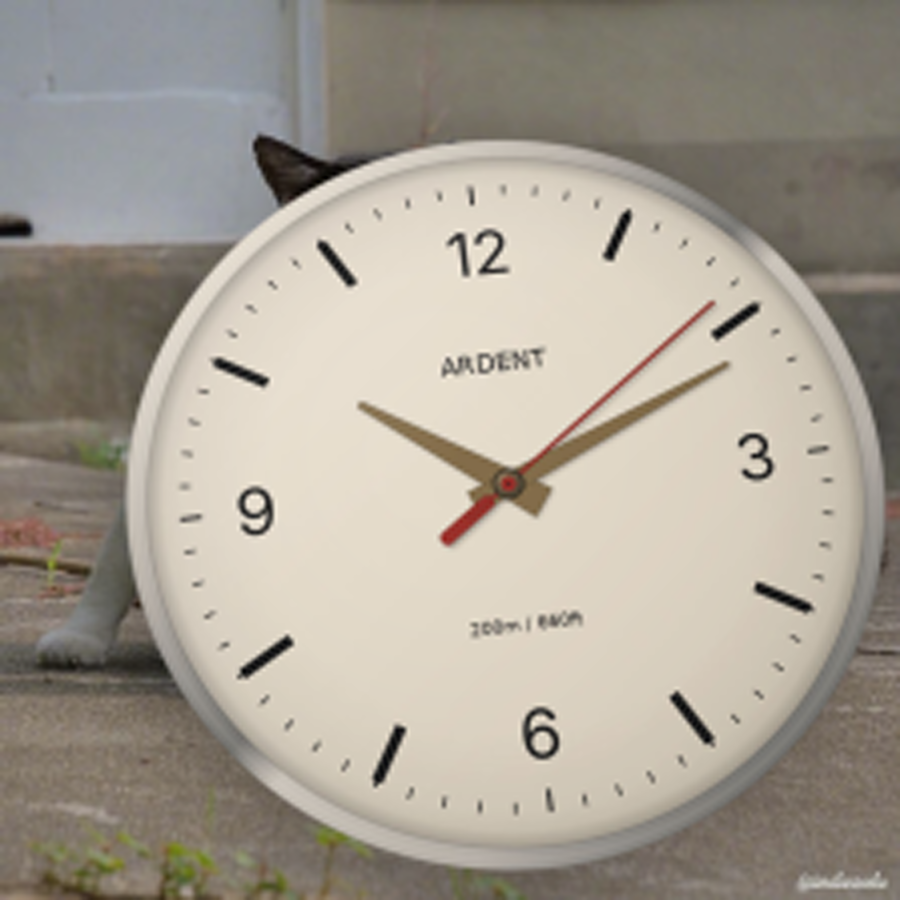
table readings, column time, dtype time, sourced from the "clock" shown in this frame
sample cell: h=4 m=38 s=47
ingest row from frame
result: h=10 m=11 s=9
